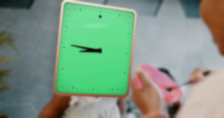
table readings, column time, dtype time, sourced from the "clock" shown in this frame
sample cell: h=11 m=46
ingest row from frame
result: h=8 m=46
